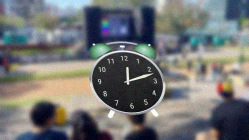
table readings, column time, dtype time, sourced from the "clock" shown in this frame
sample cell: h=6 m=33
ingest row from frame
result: h=12 m=12
